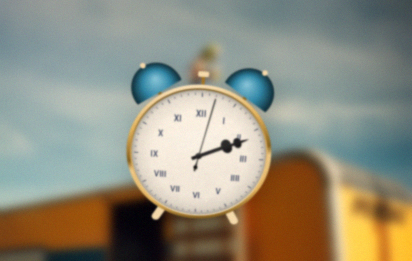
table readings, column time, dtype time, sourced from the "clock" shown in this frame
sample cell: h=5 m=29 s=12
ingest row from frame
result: h=2 m=11 s=2
